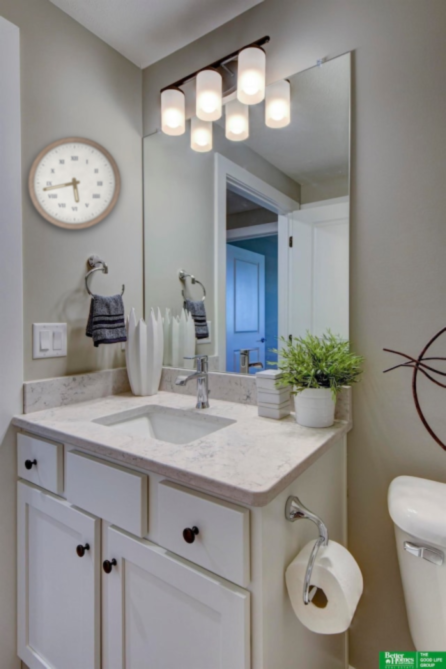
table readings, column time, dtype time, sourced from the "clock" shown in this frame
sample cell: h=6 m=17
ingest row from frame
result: h=5 m=43
